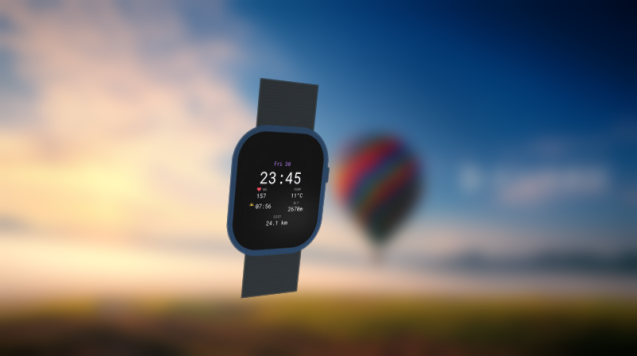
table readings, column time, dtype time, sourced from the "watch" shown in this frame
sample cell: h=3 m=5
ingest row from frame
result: h=23 m=45
